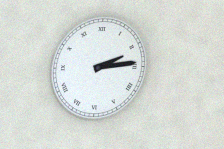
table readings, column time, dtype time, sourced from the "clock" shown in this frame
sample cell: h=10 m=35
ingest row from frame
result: h=2 m=14
